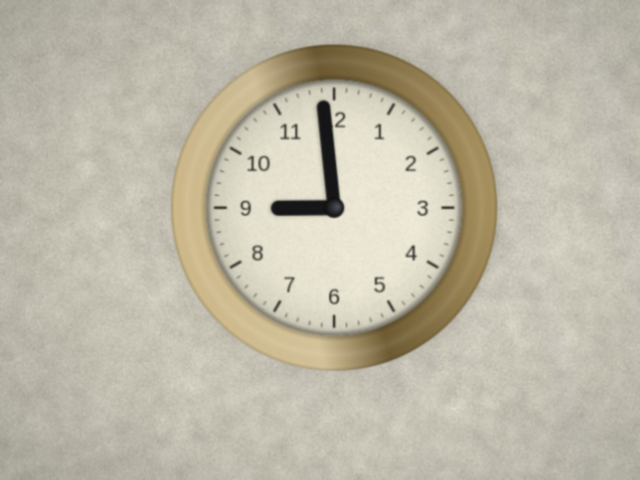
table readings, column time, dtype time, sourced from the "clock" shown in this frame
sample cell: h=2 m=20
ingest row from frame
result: h=8 m=59
